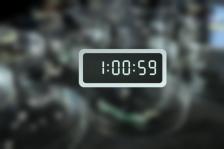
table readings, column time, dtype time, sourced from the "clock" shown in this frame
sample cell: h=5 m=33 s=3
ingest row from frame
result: h=1 m=0 s=59
